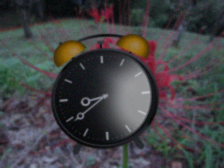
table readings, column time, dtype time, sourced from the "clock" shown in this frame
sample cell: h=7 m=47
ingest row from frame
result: h=8 m=39
